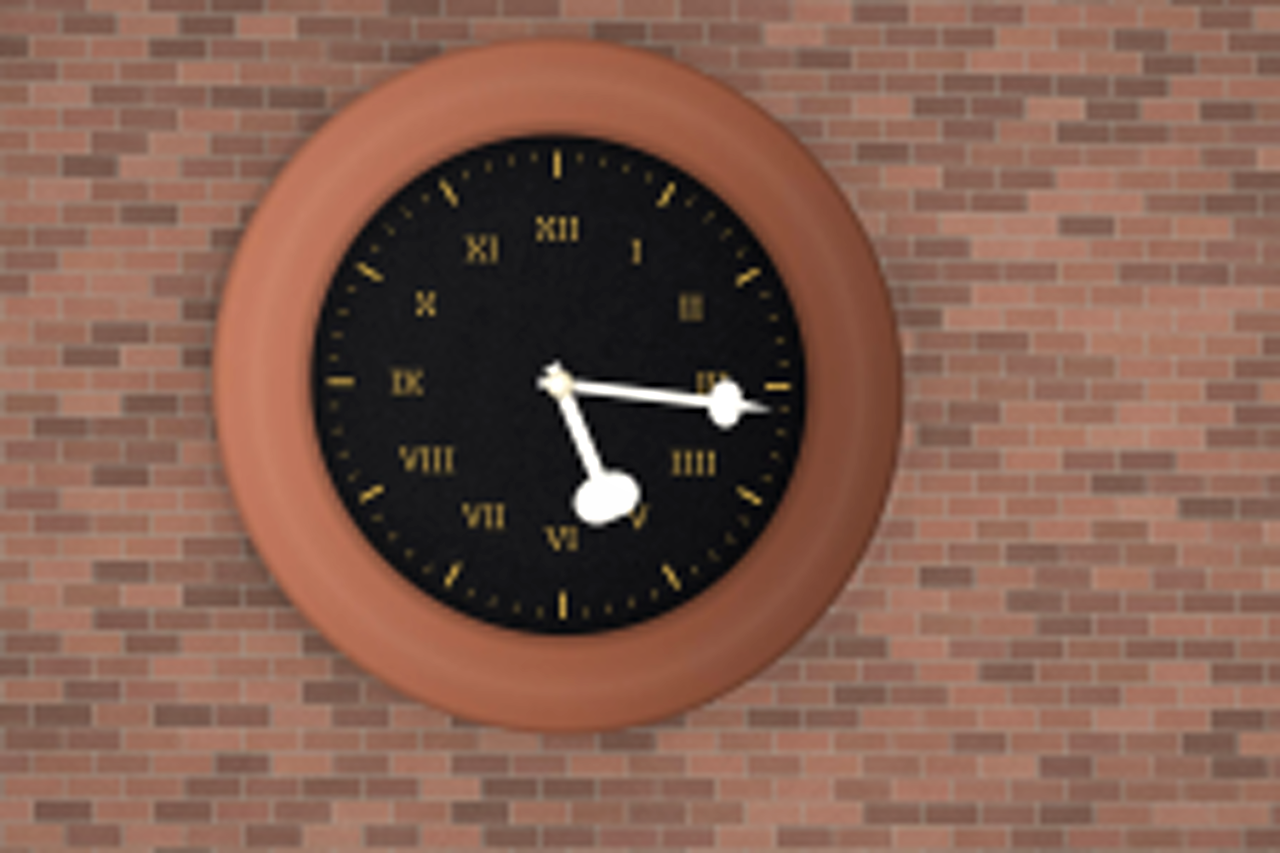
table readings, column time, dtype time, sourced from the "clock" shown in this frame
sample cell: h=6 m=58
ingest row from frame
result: h=5 m=16
